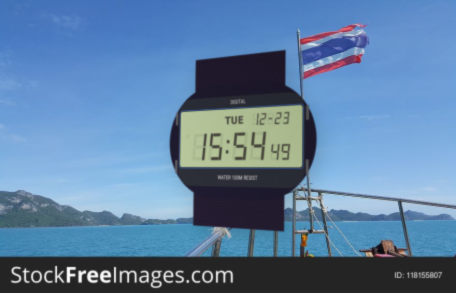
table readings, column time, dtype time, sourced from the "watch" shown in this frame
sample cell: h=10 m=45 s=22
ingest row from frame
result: h=15 m=54 s=49
